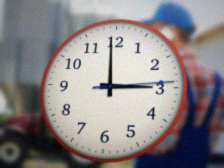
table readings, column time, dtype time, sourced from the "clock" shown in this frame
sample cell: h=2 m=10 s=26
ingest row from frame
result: h=2 m=59 s=14
